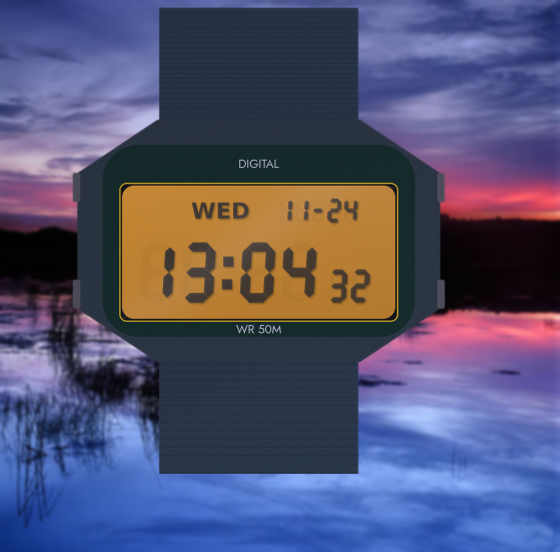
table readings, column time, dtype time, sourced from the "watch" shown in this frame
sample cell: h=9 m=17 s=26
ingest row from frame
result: h=13 m=4 s=32
